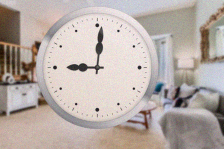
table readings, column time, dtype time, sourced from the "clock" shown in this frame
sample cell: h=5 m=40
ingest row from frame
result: h=9 m=1
